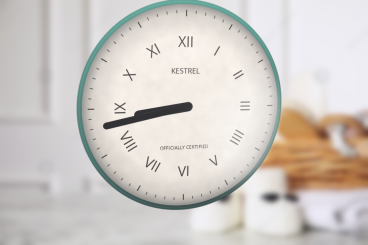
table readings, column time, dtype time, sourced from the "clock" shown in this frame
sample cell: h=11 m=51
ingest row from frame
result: h=8 m=43
